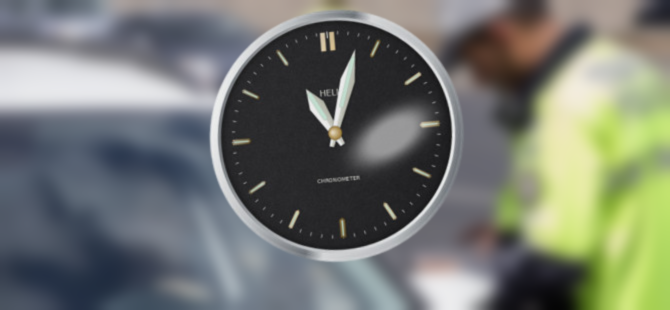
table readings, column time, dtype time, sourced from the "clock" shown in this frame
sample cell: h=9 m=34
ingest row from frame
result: h=11 m=3
